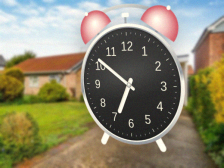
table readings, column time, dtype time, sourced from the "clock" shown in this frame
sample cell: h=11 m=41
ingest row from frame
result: h=6 m=51
